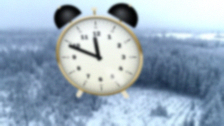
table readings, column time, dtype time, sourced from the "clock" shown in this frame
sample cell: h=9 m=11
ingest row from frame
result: h=11 m=49
